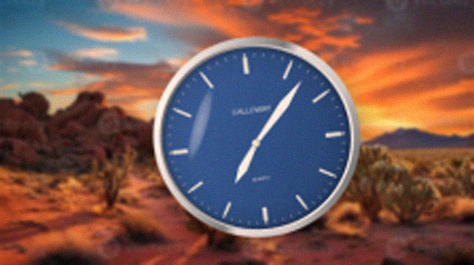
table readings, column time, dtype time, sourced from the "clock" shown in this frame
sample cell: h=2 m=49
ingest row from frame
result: h=7 m=7
